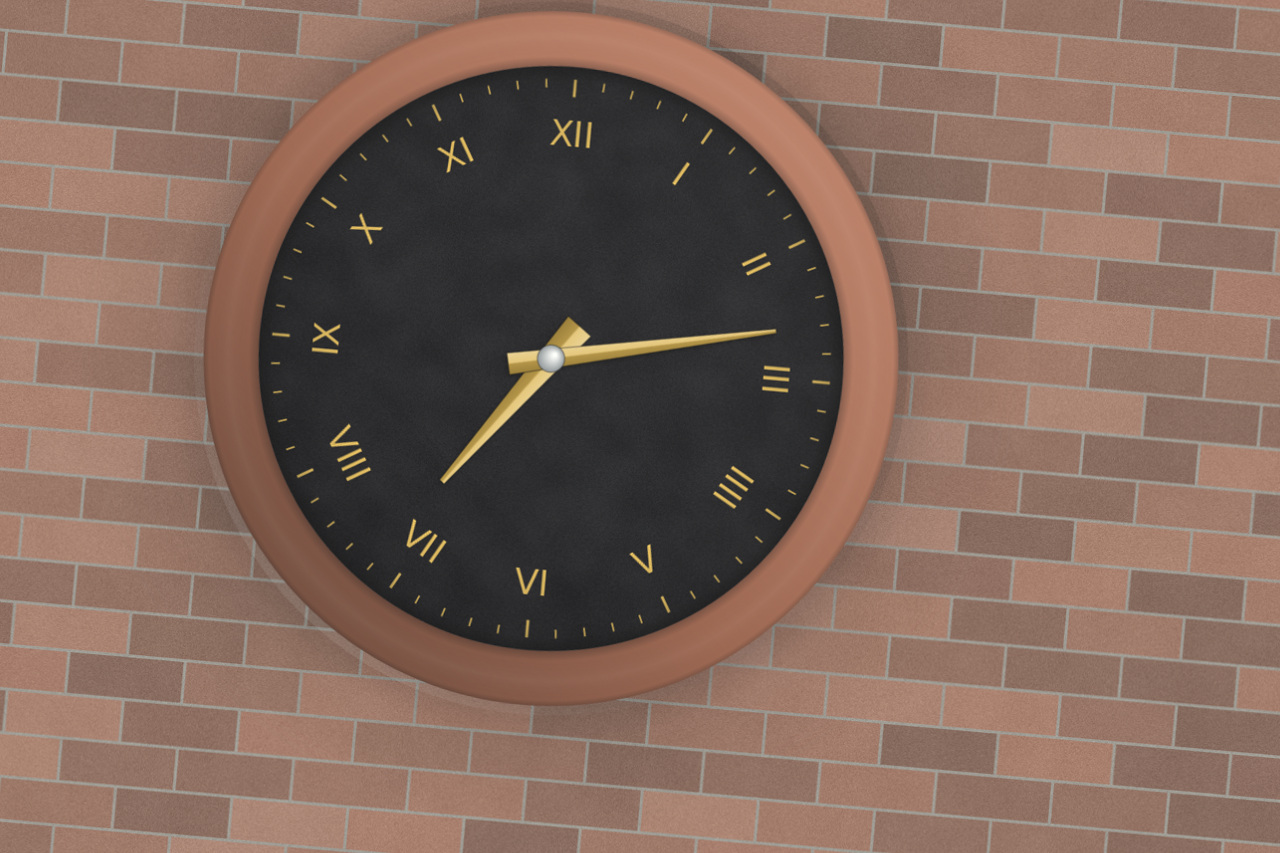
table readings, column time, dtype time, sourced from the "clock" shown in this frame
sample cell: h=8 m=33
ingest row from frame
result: h=7 m=13
